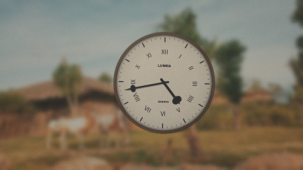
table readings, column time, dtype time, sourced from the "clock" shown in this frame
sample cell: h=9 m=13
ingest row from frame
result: h=4 m=43
